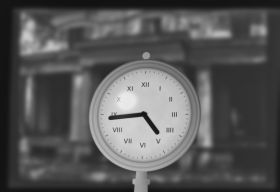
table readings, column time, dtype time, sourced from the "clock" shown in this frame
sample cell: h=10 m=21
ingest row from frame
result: h=4 m=44
